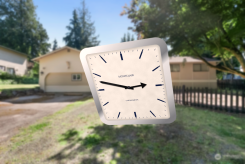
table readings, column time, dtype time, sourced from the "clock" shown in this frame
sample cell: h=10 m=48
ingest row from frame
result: h=2 m=48
